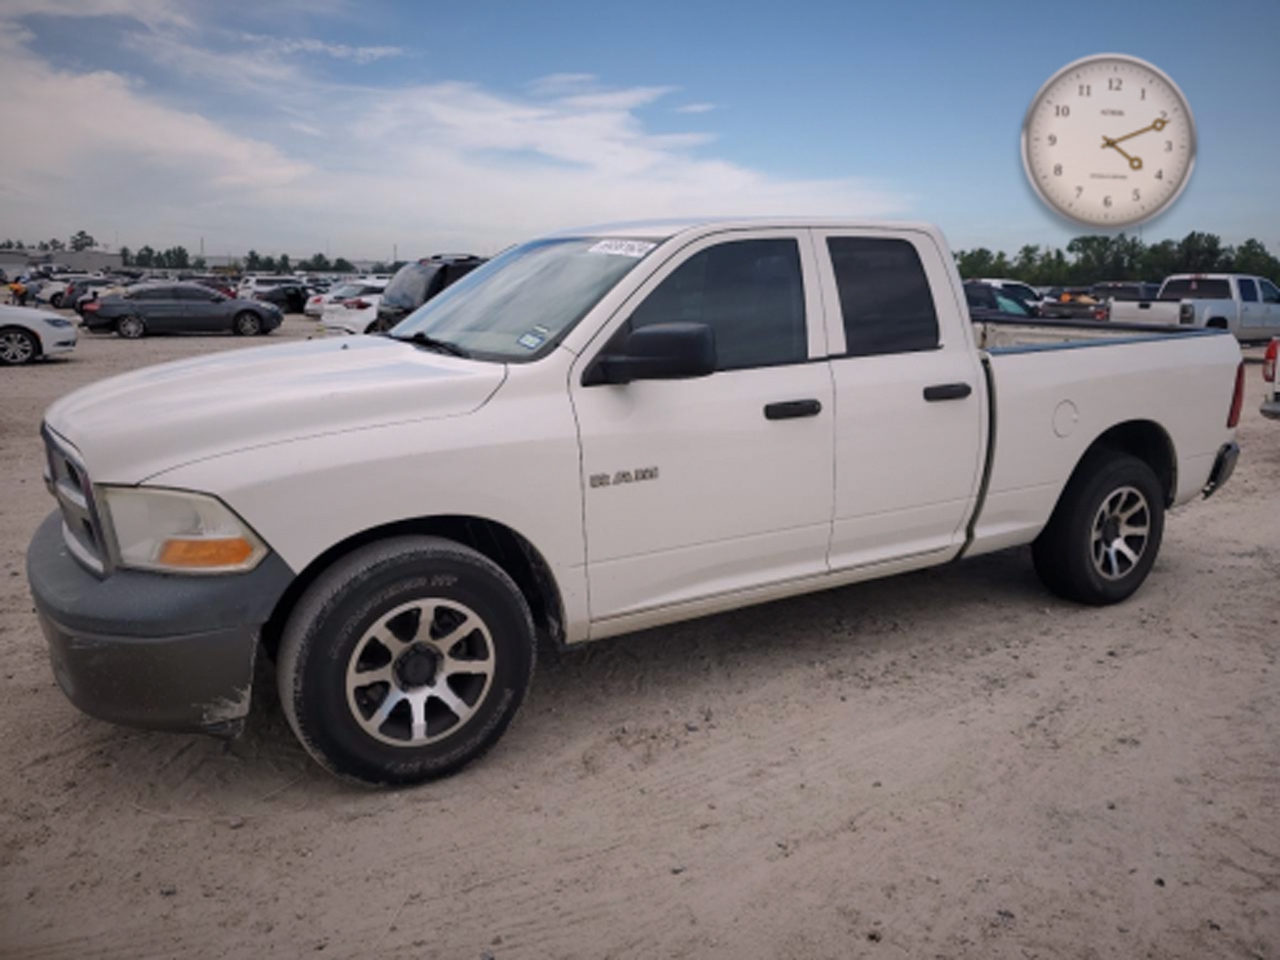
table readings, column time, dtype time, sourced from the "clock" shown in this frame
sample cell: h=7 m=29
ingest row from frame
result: h=4 m=11
